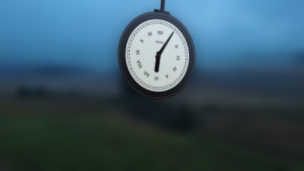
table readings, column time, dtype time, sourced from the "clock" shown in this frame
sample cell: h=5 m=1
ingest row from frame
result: h=6 m=5
